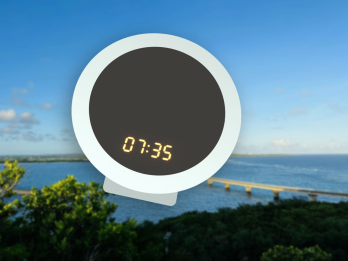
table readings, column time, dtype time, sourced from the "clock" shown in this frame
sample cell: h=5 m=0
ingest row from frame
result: h=7 m=35
